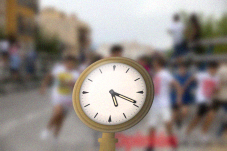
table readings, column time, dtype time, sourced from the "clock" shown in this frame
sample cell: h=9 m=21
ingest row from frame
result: h=5 m=19
